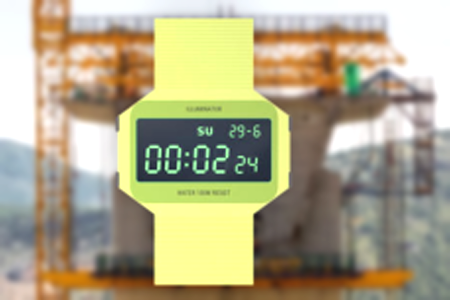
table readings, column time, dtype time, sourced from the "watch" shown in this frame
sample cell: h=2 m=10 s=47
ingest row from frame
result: h=0 m=2 s=24
